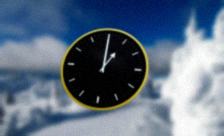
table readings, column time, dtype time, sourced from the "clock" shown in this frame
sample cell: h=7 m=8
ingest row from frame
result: h=1 m=0
